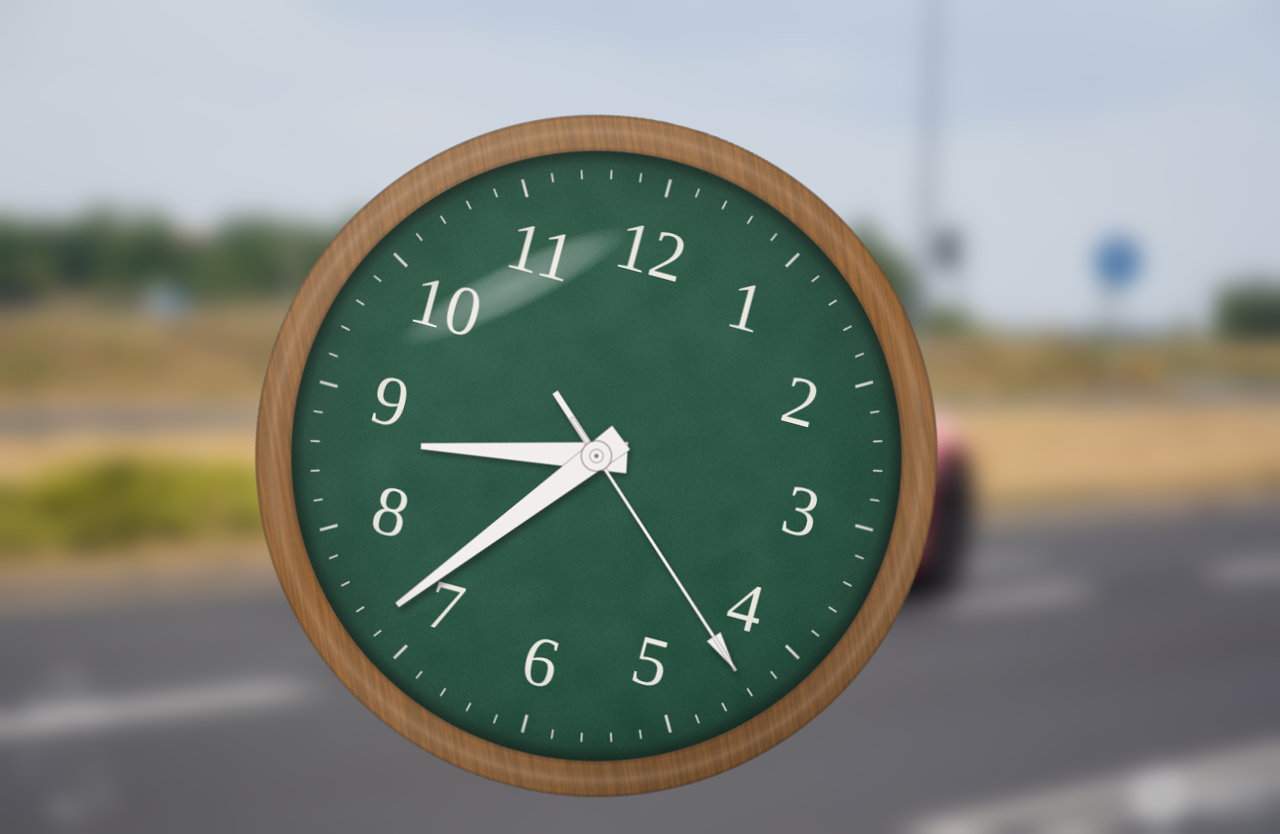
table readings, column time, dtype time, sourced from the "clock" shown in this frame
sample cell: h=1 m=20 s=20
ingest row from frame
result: h=8 m=36 s=22
